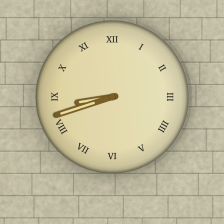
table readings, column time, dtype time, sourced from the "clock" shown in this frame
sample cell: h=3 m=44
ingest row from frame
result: h=8 m=42
